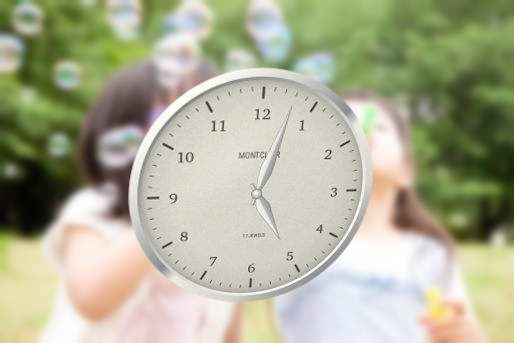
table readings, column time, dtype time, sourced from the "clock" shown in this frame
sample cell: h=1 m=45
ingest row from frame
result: h=5 m=3
